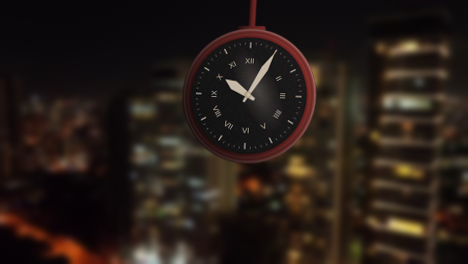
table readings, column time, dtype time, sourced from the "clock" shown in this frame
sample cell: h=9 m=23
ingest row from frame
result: h=10 m=5
